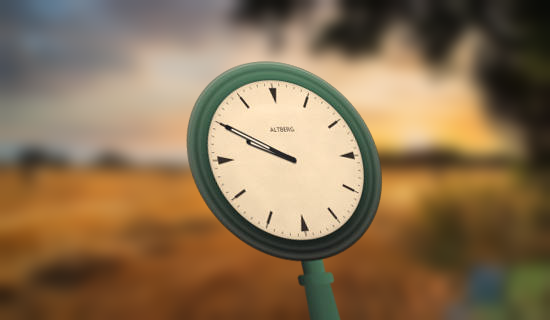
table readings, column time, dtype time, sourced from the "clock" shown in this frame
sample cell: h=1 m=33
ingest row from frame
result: h=9 m=50
